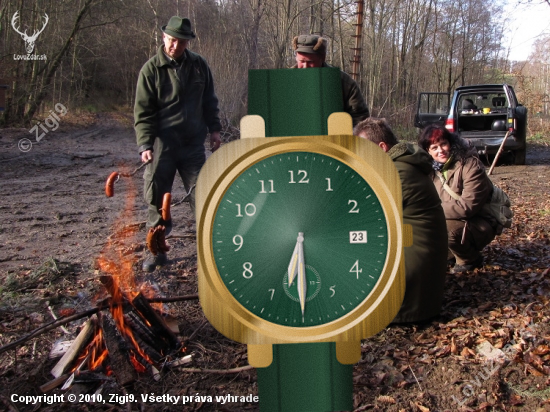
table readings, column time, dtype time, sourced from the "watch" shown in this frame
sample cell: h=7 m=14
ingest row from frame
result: h=6 m=30
